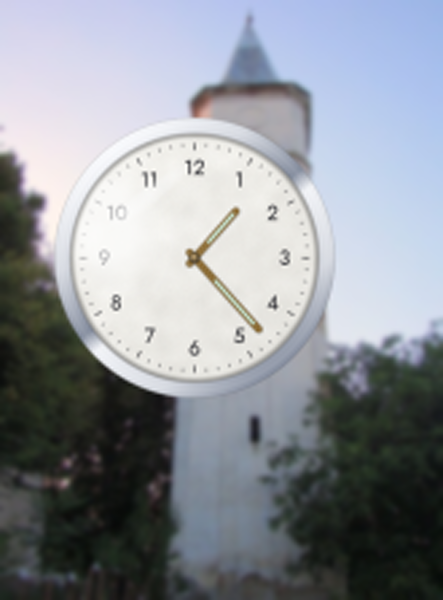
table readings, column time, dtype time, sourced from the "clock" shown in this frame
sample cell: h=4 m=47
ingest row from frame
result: h=1 m=23
